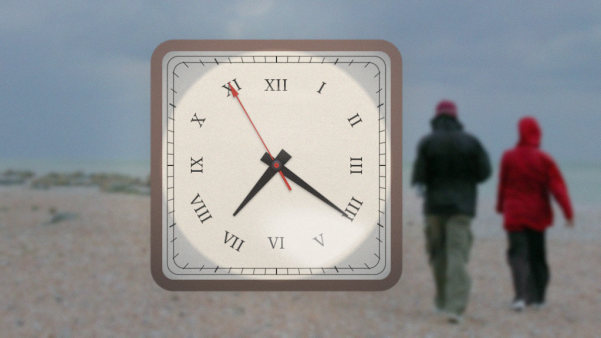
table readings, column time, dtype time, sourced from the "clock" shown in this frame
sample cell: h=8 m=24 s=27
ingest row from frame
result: h=7 m=20 s=55
